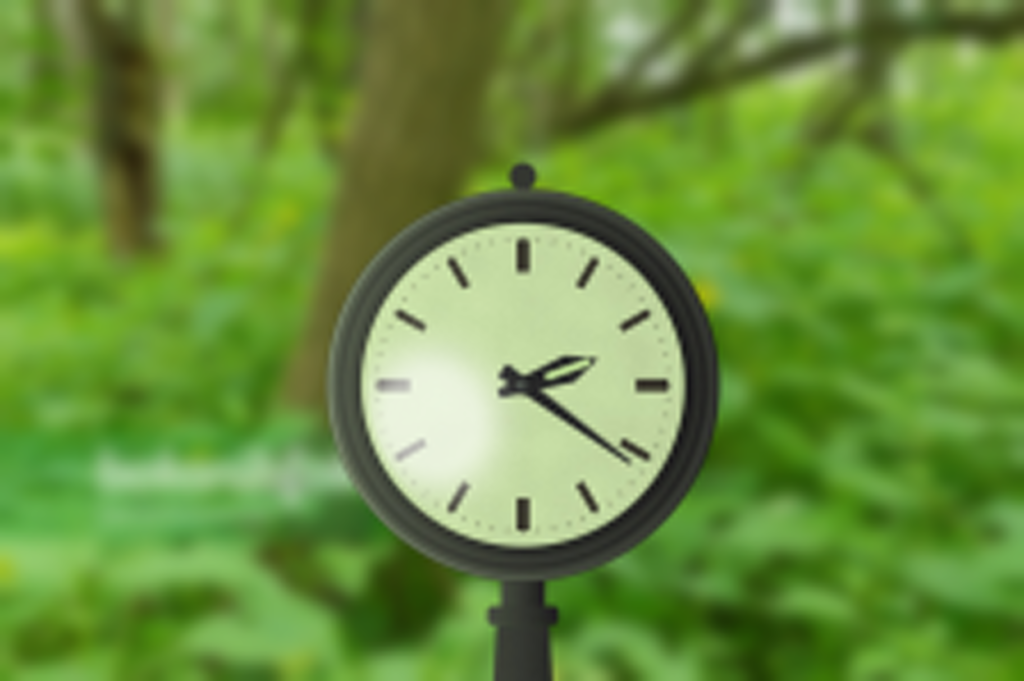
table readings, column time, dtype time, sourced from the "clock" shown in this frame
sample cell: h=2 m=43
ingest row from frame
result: h=2 m=21
